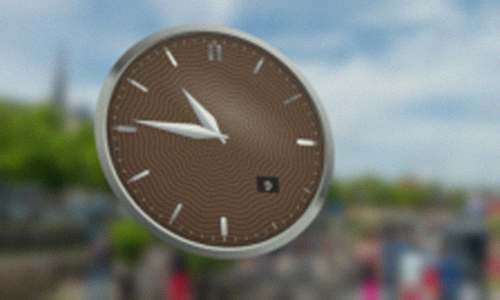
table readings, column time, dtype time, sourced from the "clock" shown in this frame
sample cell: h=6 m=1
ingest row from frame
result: h=10 m=46
